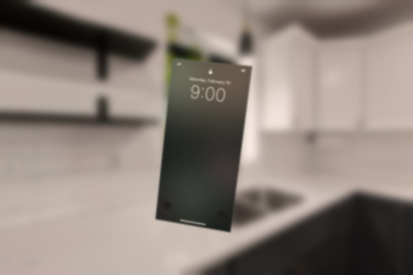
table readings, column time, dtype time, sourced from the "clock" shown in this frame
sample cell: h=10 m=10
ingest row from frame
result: h=9 m=0
